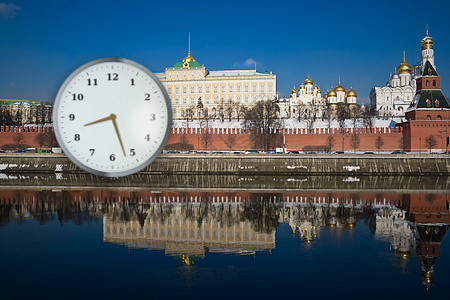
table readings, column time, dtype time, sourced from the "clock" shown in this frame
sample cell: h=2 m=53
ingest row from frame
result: h=8 m=27
